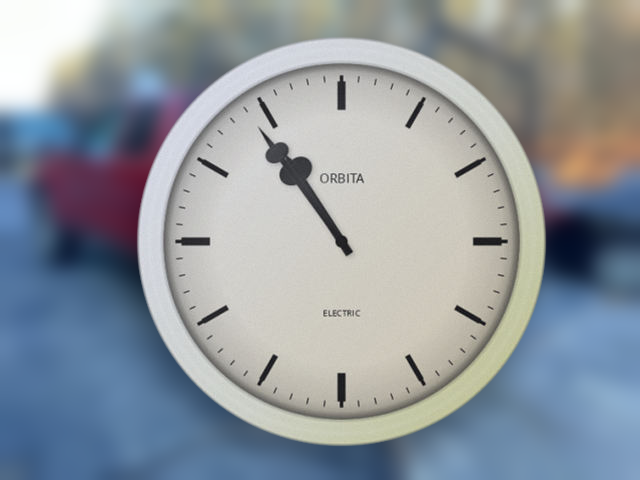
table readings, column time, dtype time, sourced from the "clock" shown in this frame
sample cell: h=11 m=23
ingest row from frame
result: h=10 m=54
